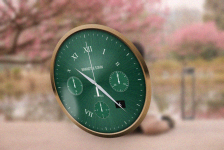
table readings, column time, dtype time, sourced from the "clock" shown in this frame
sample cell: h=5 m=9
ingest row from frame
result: h=10 m=23
